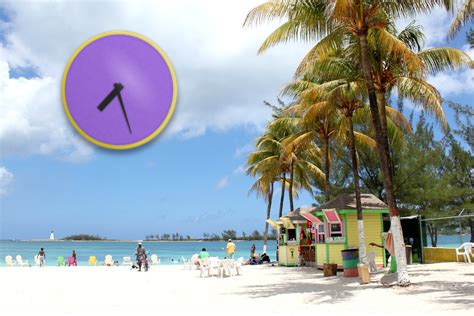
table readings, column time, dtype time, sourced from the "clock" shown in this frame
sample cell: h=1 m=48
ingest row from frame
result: h=7 m=27
